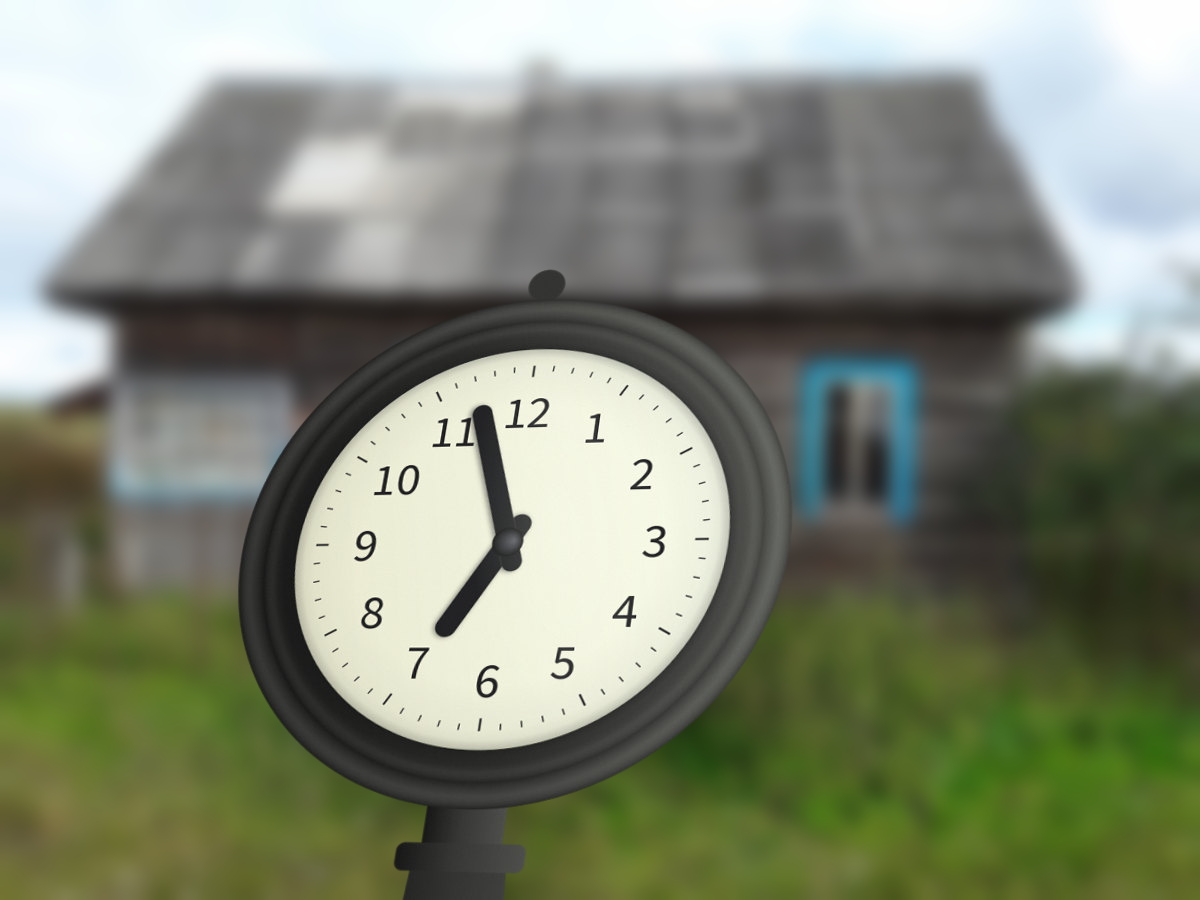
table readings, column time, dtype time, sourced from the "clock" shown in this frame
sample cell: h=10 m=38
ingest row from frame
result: h=6 m=57
